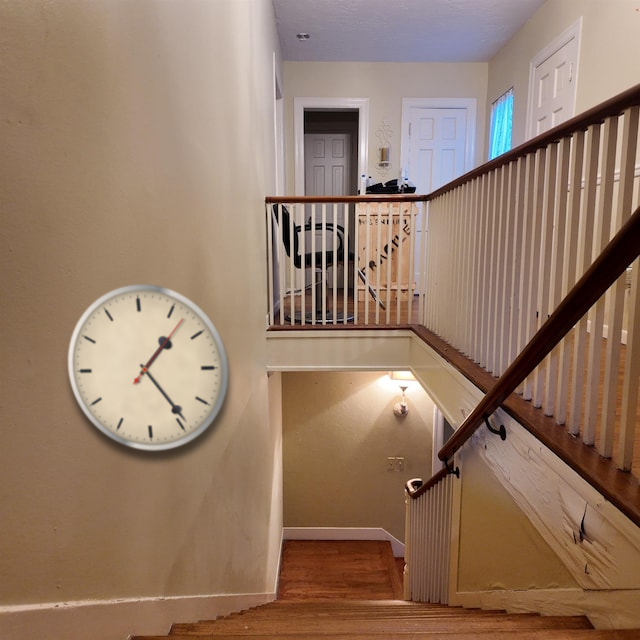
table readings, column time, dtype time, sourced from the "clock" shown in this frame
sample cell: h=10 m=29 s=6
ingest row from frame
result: h=1 m=24 s=7
